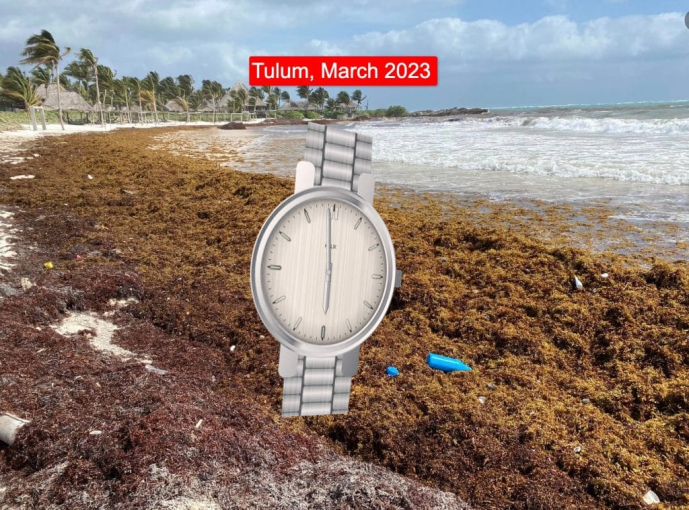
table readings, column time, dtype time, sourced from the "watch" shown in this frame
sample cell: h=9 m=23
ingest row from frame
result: h=5 m=59
